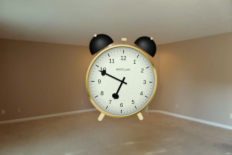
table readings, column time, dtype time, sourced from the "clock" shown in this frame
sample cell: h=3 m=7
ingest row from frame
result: h=6 m=49
